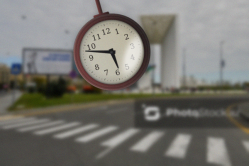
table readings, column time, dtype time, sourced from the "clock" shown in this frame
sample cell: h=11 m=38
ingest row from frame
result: h=5 m=48
